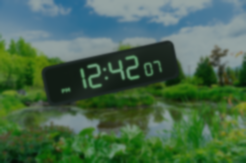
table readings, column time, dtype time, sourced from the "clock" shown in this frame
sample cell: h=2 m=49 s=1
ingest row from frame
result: h=12 m=42 s=7
